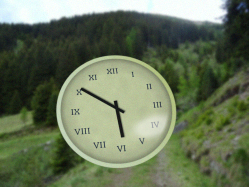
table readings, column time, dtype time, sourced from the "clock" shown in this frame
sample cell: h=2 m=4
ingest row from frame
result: h=5 m=51
